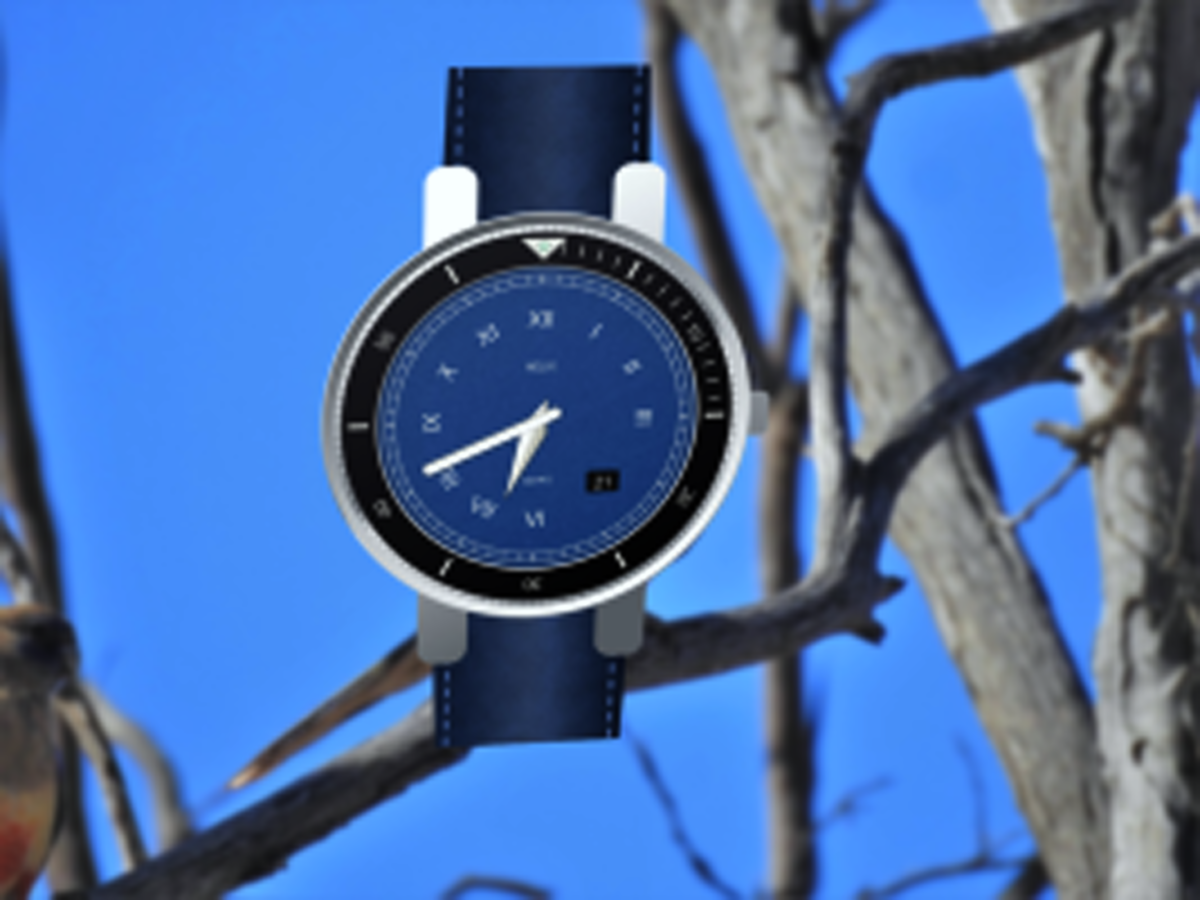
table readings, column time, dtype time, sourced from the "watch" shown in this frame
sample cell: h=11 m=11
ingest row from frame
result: h=6 m=41
